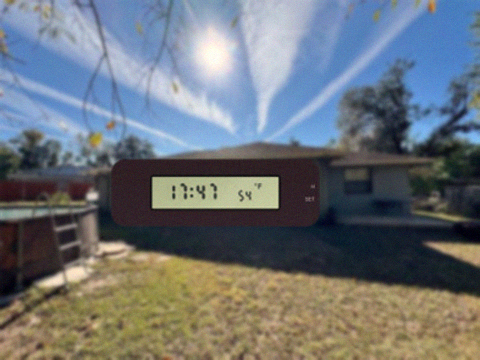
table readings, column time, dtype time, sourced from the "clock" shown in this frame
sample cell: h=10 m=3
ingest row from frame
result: h=17 m=47
